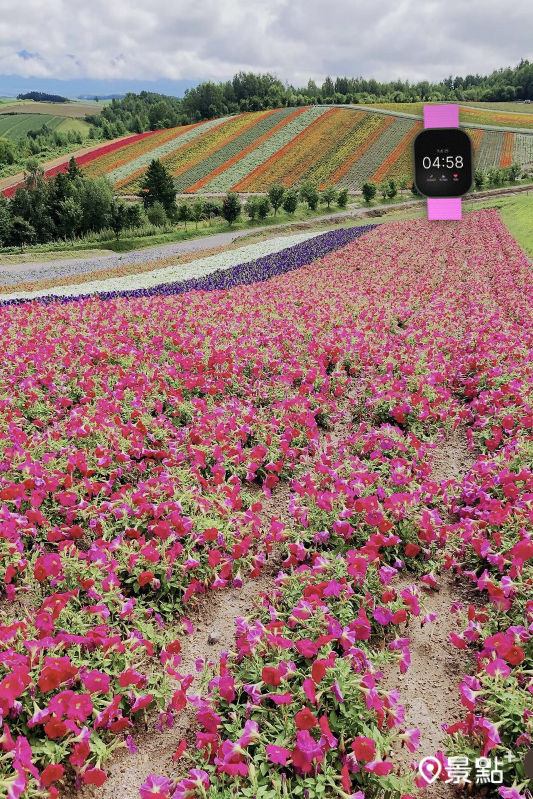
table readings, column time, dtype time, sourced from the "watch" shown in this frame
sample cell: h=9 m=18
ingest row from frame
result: h=4 m=58
